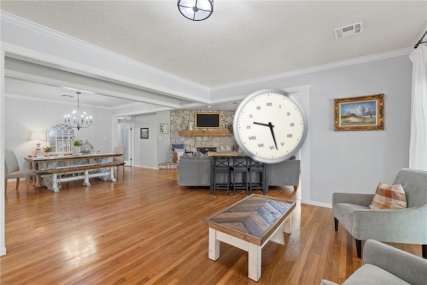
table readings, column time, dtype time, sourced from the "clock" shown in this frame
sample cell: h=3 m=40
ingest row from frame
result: h=9 m=28
